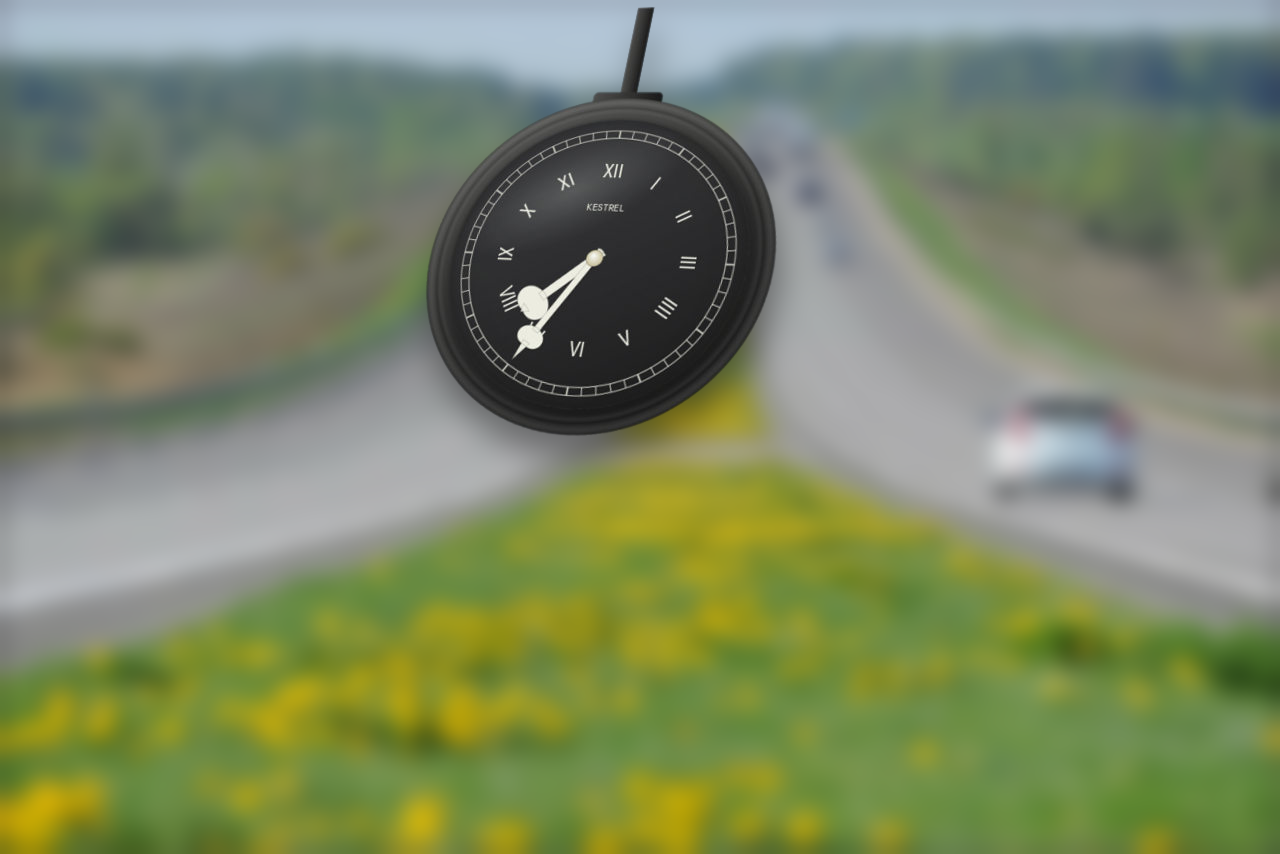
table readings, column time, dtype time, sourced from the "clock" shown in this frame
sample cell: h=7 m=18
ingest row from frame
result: h=7 m=35
